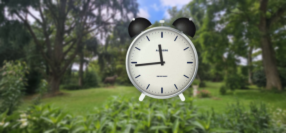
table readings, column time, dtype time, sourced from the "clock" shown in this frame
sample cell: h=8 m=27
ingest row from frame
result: h=11 m=44
